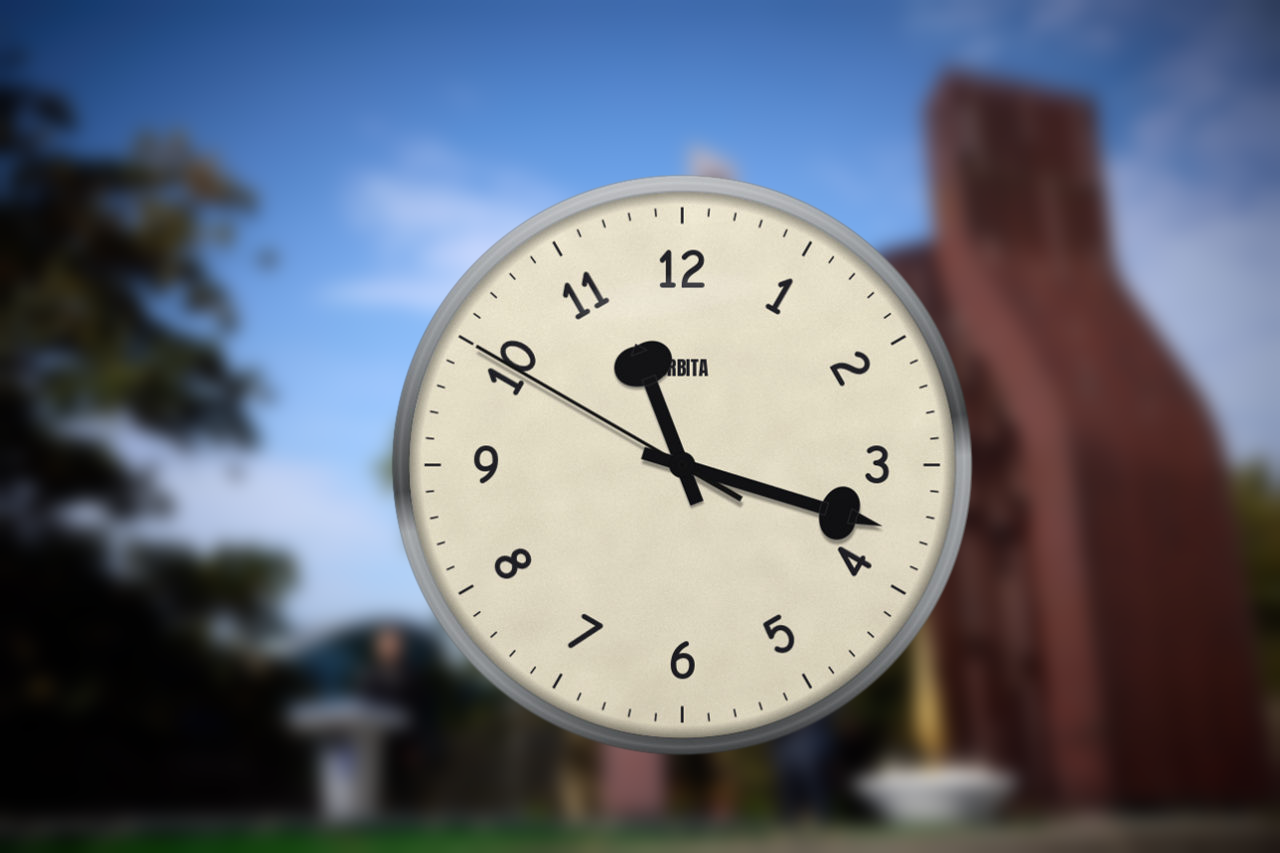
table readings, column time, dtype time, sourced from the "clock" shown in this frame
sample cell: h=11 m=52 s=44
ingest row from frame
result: h=11 m=17 s=50
